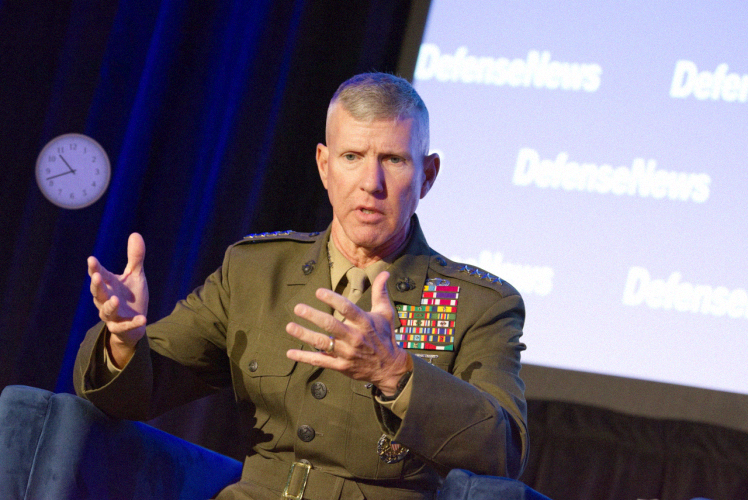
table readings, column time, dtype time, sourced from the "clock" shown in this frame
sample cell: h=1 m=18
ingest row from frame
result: h=10 m=42
